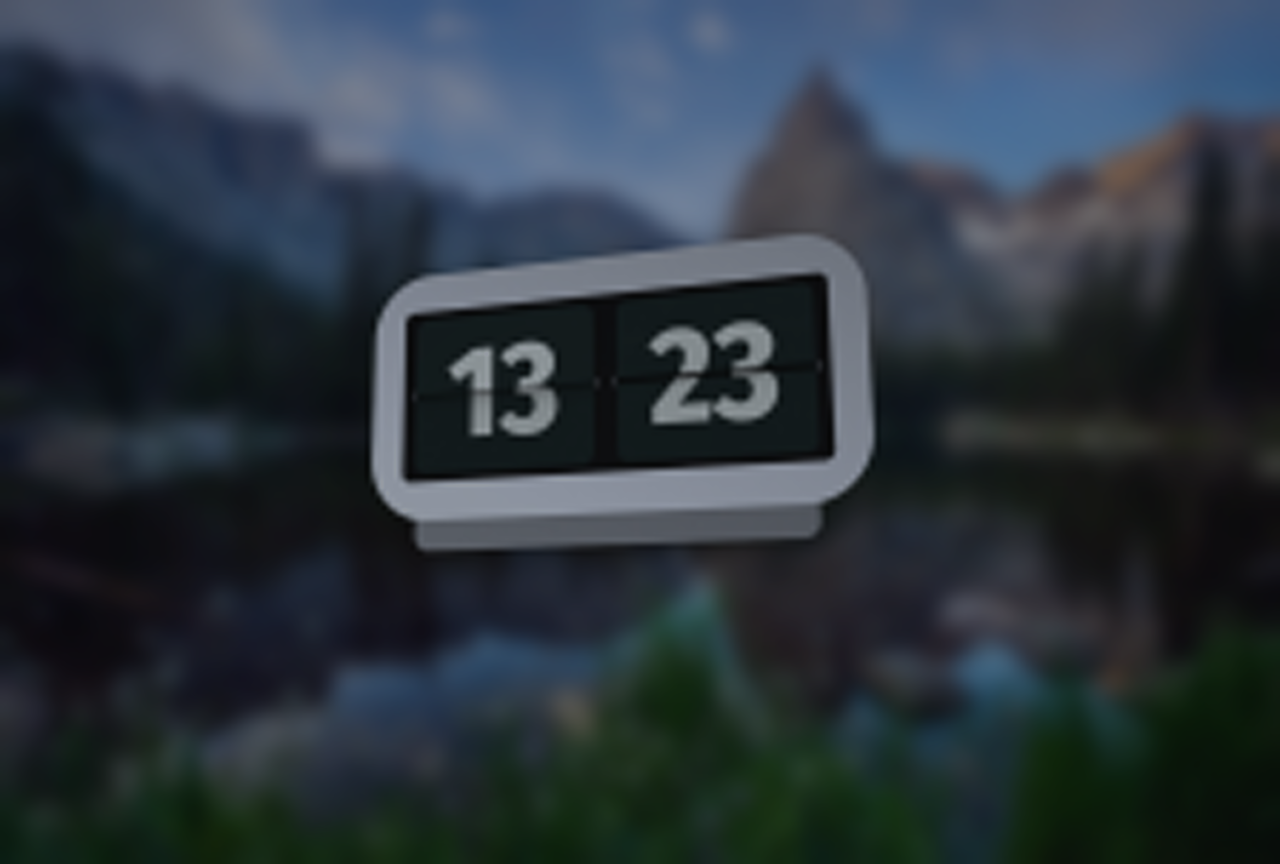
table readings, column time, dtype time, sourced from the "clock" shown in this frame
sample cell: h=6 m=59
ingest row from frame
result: h=13 m=23
